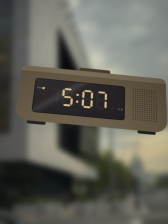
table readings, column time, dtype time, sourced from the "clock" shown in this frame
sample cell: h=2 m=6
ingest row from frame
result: h=5 m=7
